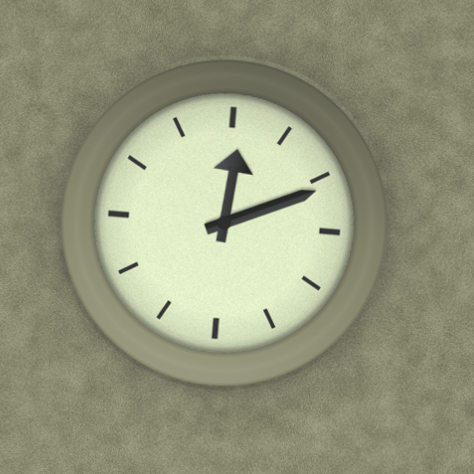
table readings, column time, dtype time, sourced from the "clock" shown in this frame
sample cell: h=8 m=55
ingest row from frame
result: h=12 m=11
